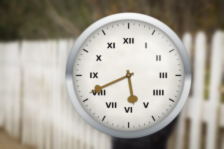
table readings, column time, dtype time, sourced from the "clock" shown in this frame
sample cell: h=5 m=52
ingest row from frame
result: h=5 m=41
